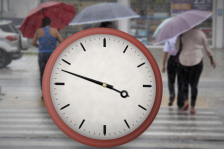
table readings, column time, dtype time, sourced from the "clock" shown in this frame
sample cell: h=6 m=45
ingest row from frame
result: h=3 m=48
